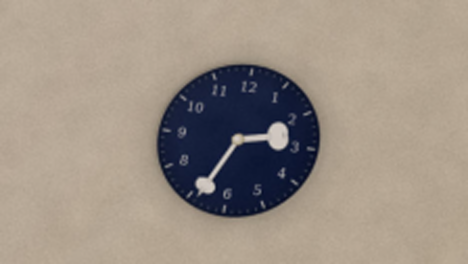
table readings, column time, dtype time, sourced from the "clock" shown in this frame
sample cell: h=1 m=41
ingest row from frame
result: h=2 m=34
